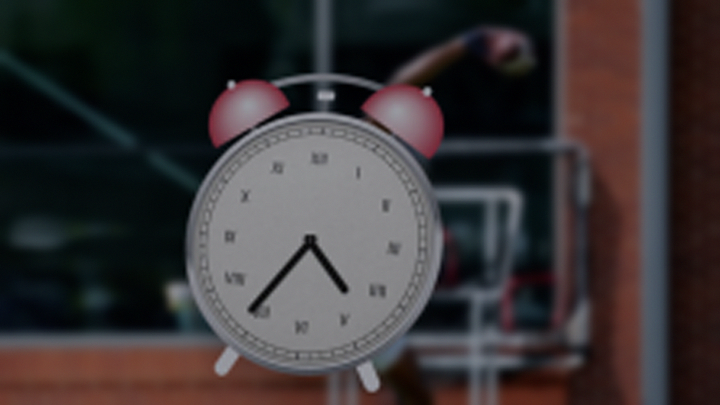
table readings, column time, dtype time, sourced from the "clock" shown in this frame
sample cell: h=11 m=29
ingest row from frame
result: h=4 m=36
